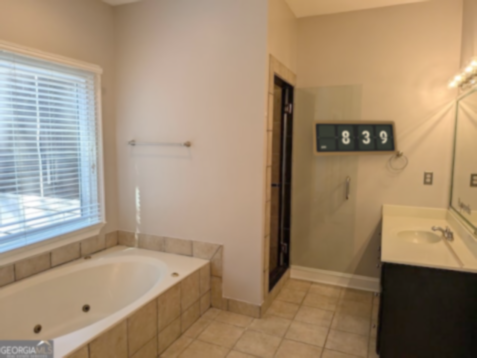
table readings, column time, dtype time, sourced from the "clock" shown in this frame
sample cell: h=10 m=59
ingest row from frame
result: h=8 m=39
